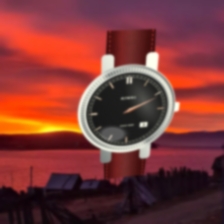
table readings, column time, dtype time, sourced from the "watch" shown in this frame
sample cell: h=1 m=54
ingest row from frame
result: h=2 m=11
